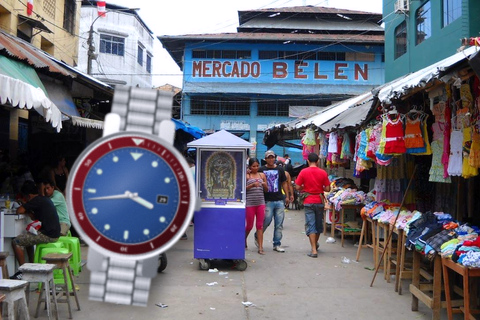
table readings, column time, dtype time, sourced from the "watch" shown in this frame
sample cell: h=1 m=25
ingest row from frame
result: h=3 m=43
